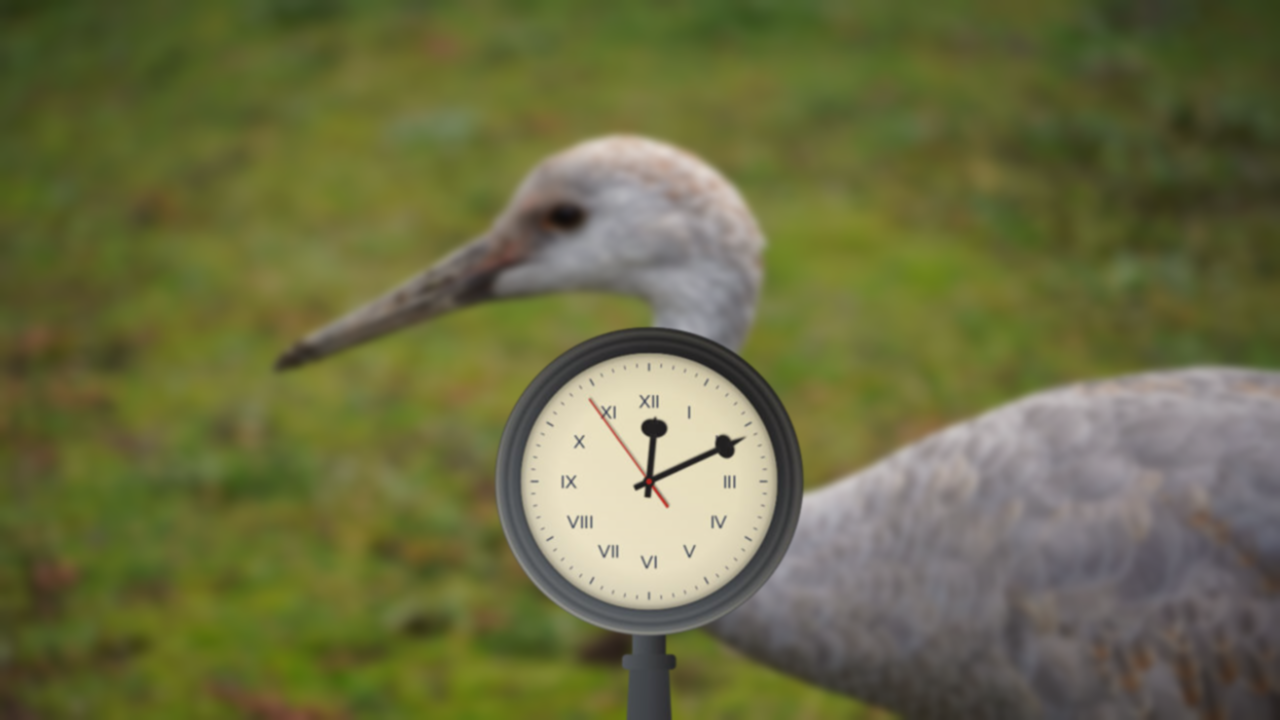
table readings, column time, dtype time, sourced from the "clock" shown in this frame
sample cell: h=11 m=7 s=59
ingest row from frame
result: h=12 m=10 s=54
